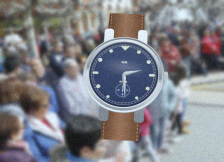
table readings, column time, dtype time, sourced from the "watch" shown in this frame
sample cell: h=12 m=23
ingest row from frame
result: h=2 m=29
